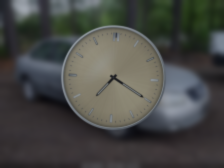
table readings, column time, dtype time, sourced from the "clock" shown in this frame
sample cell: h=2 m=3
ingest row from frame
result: h=7 m=20
